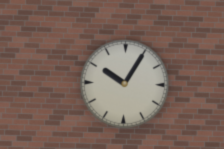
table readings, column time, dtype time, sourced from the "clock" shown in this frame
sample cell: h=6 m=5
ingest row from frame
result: h=10 m=5
